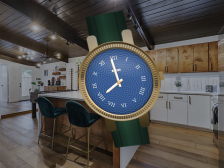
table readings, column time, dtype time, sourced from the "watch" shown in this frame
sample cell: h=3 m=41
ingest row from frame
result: h=7 m=59
